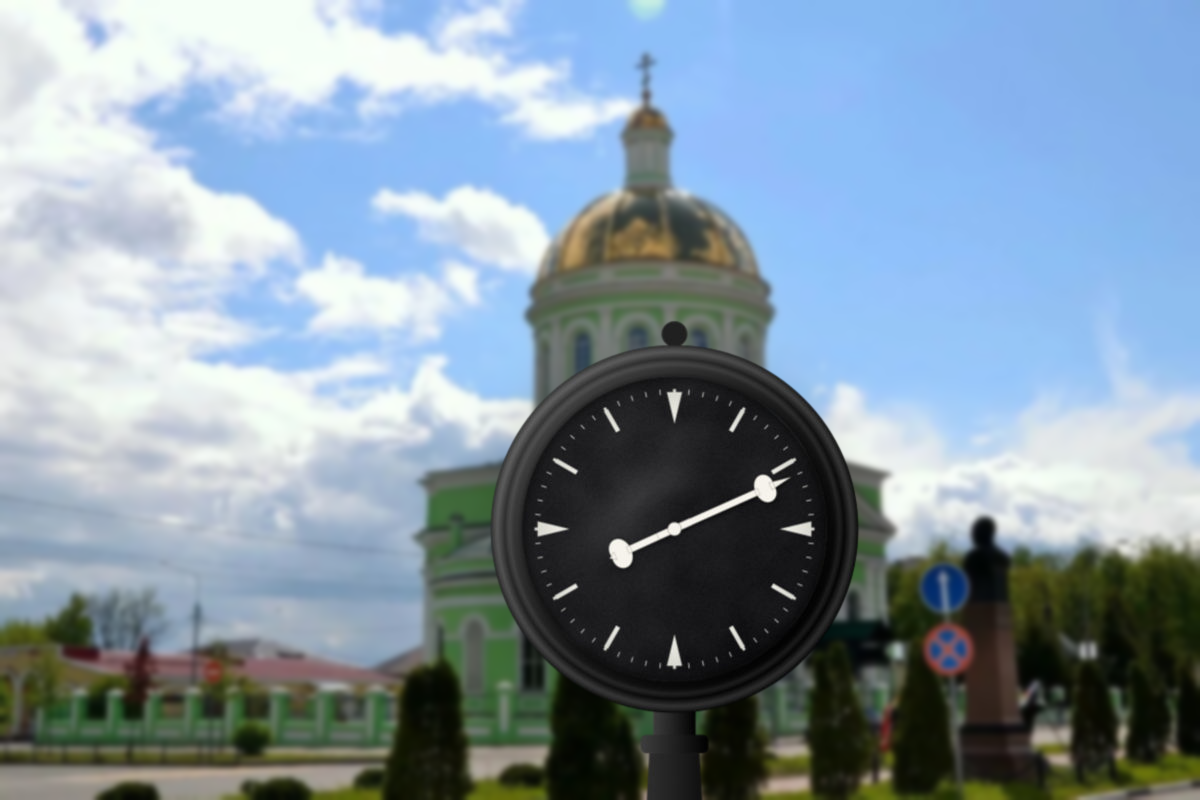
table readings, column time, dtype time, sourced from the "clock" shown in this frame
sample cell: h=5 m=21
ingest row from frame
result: h=8 m=11
